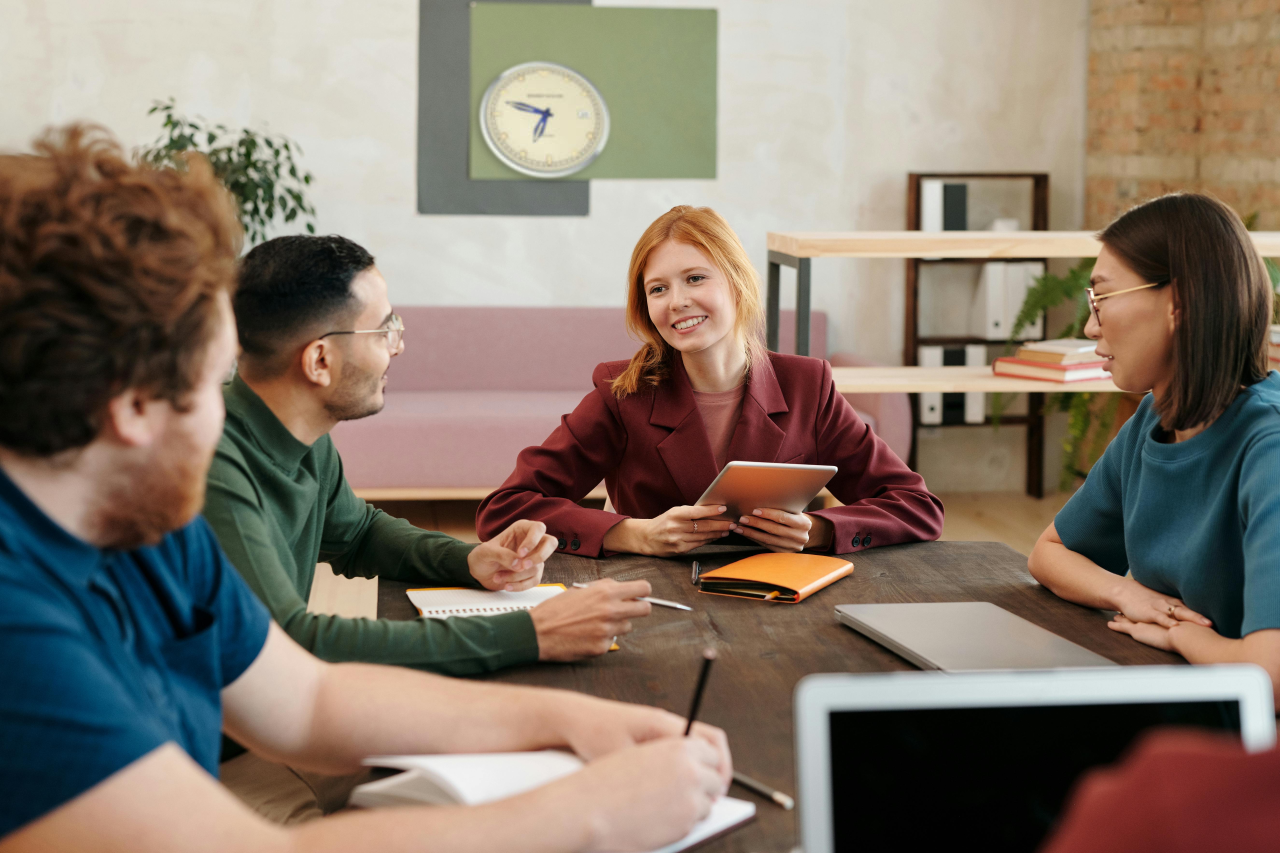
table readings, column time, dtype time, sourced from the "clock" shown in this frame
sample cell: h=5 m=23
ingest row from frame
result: h=6 m=48
